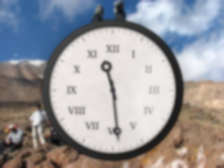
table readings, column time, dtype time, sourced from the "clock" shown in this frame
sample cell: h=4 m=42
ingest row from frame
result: h=11 m=29
